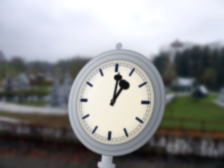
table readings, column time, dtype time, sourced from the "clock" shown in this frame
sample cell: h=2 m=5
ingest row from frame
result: h=1 m=1
